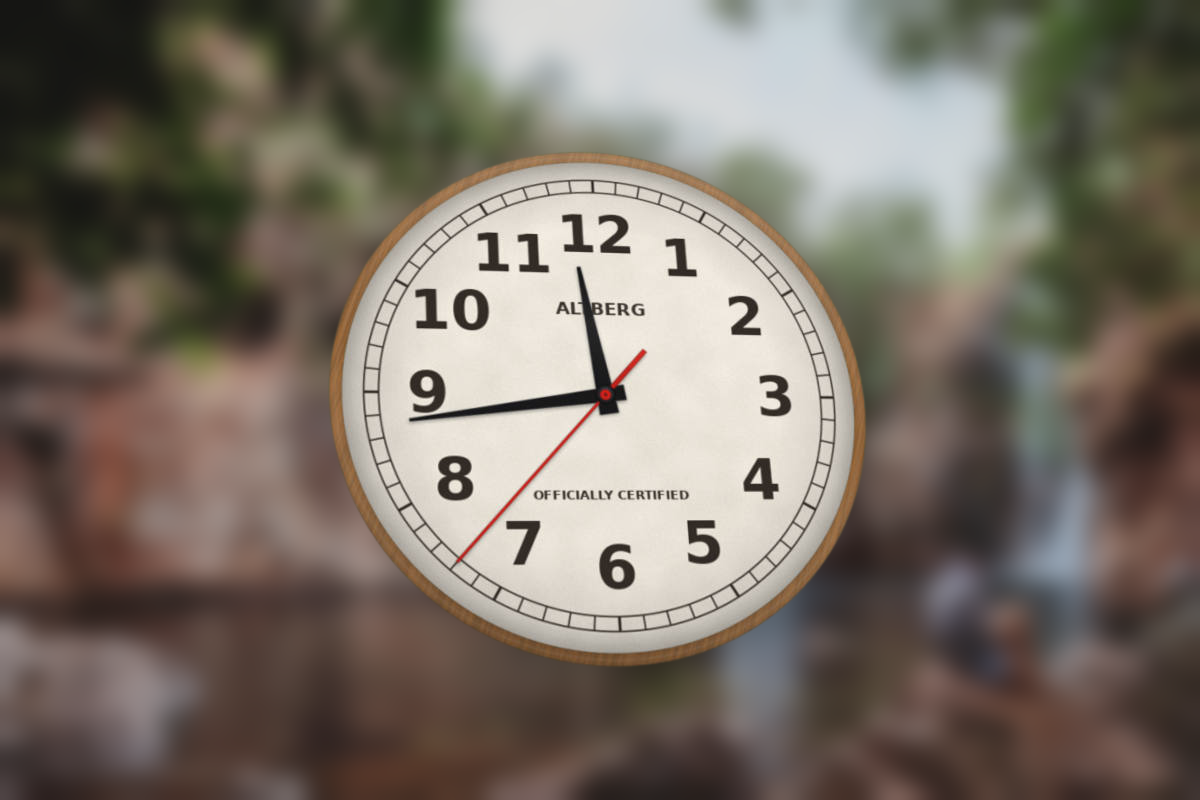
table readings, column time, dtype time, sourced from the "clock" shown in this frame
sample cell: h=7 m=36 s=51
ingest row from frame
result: h=11 m=43 s=37
